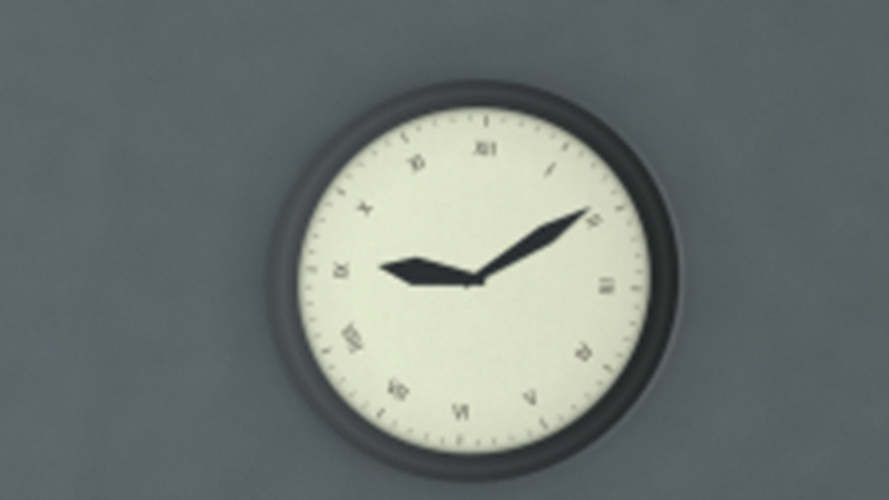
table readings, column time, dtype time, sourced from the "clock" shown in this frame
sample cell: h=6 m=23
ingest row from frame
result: h=9 m=9
